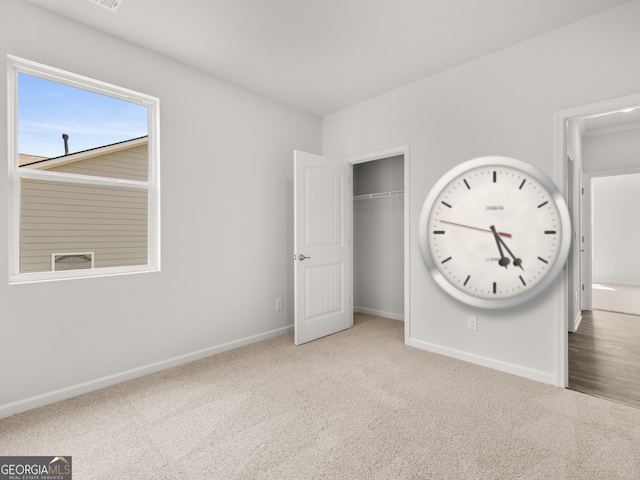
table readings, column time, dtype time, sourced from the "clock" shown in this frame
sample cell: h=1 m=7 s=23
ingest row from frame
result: h=5 m=23 s=47
